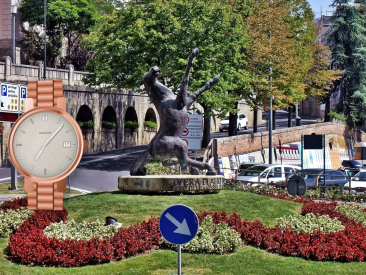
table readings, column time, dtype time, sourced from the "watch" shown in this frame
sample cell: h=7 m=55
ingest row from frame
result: h=7 m=7
